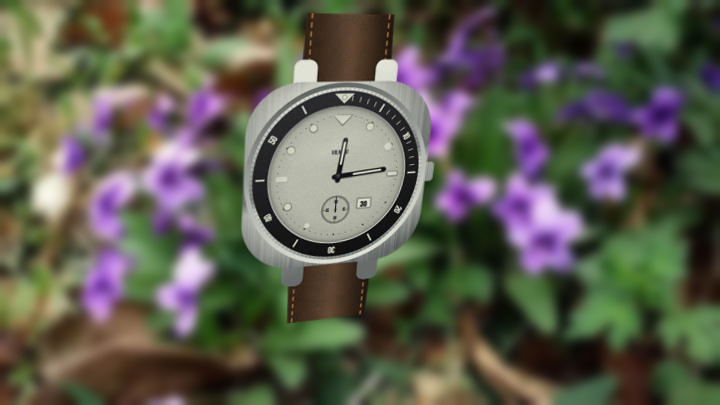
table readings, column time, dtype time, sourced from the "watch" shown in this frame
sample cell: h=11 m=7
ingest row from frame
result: h=12 m=14
